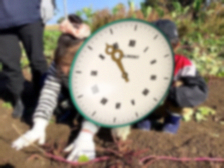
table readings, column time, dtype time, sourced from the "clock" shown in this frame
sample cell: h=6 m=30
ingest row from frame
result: h=10 m=53
